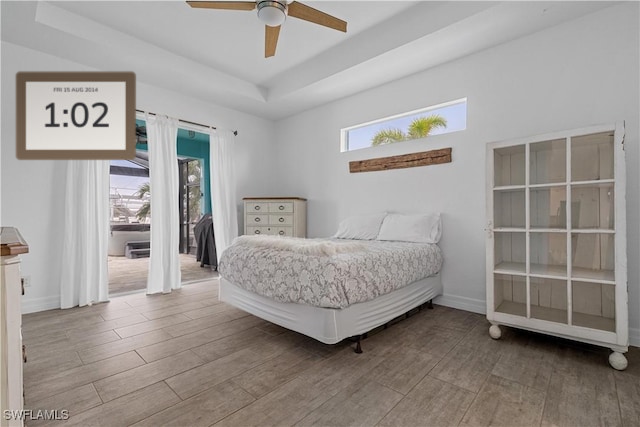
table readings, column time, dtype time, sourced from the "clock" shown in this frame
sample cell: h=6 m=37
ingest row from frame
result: h=1 m=2
